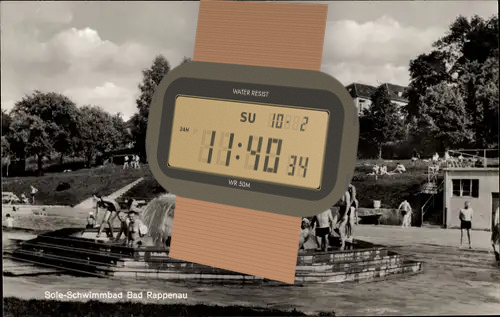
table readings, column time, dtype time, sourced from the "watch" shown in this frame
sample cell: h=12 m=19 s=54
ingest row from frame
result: h=11 m=40 s=34
